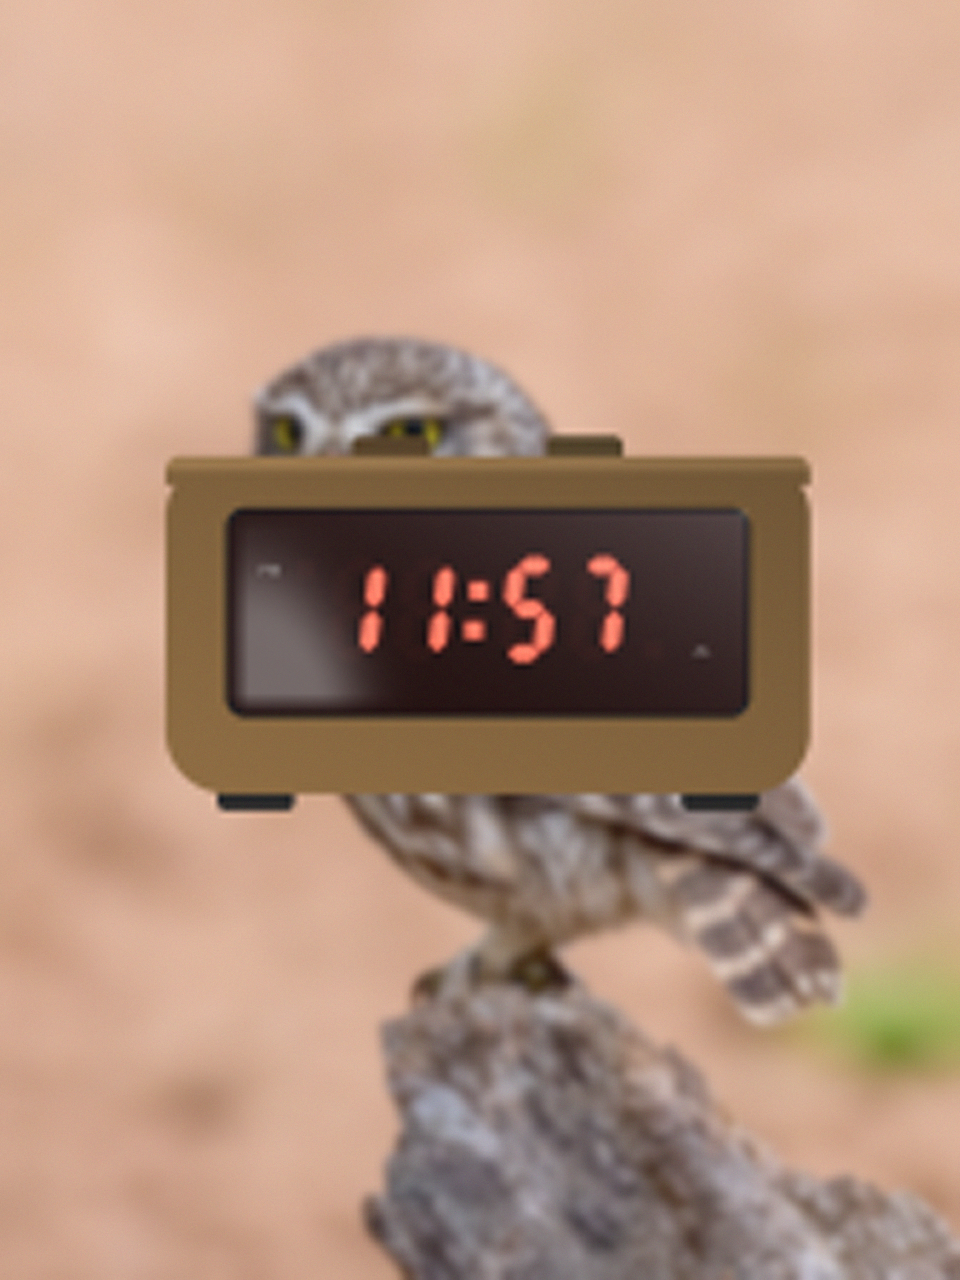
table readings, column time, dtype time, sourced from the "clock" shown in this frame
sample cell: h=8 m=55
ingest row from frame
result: h=11 m=57
